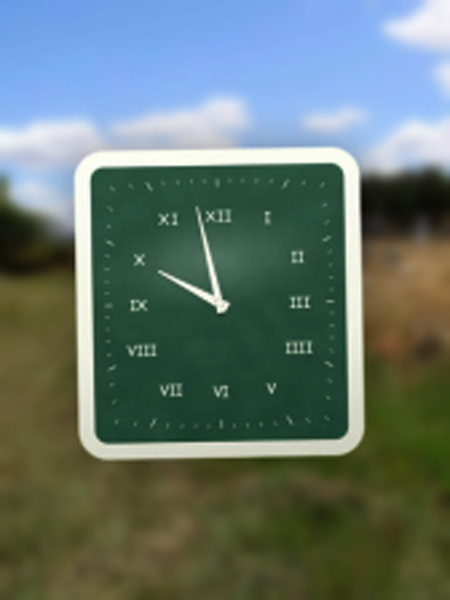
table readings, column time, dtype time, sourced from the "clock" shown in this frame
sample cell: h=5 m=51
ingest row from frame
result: h=9 m=58
